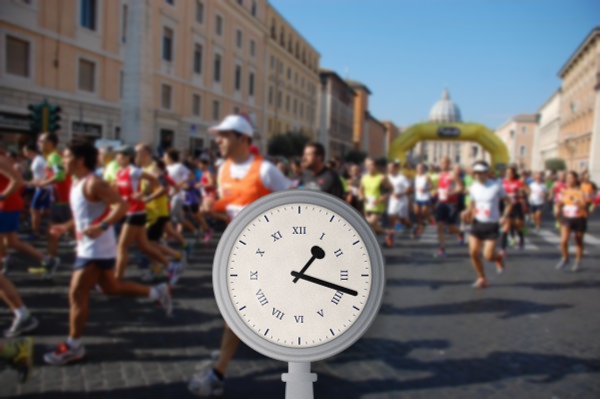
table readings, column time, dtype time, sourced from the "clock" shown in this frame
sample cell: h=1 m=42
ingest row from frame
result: h=1 m=18
